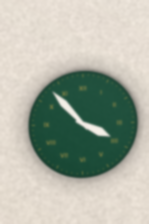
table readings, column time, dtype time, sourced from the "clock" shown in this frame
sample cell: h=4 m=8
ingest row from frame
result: h=3 m=53
